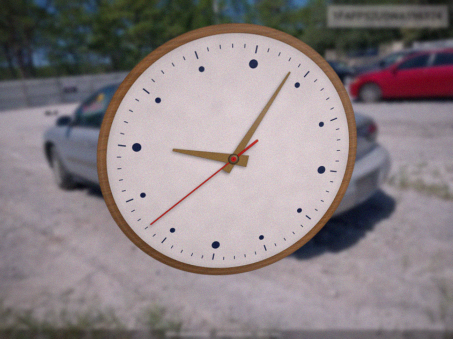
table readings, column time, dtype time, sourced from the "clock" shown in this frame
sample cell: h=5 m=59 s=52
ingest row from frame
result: h=9 m=3 s=37
